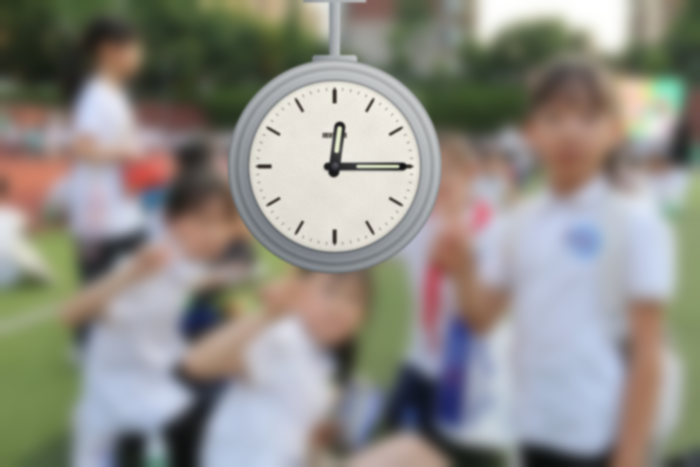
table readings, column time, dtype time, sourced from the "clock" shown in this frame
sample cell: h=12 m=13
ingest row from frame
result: h=12 m=15
